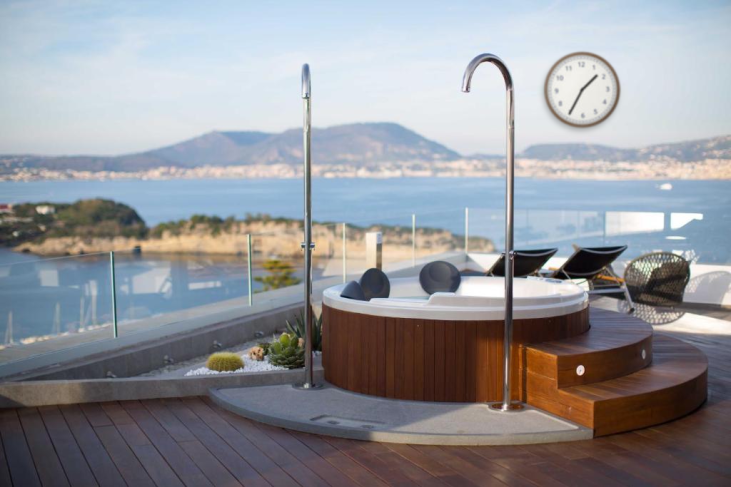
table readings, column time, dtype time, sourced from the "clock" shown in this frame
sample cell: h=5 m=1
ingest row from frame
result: h=1 m=35
